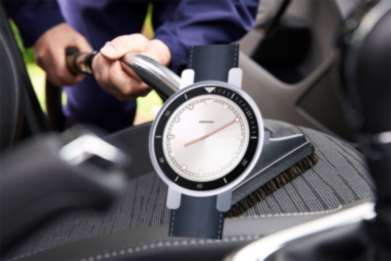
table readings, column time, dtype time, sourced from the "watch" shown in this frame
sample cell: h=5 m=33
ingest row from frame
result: h=8 m=10
